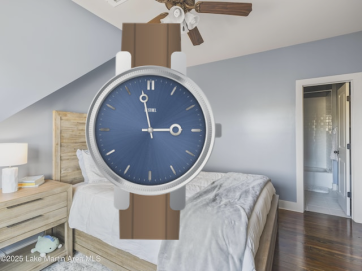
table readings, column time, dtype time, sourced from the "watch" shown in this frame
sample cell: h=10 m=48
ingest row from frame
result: h=2 m=58
